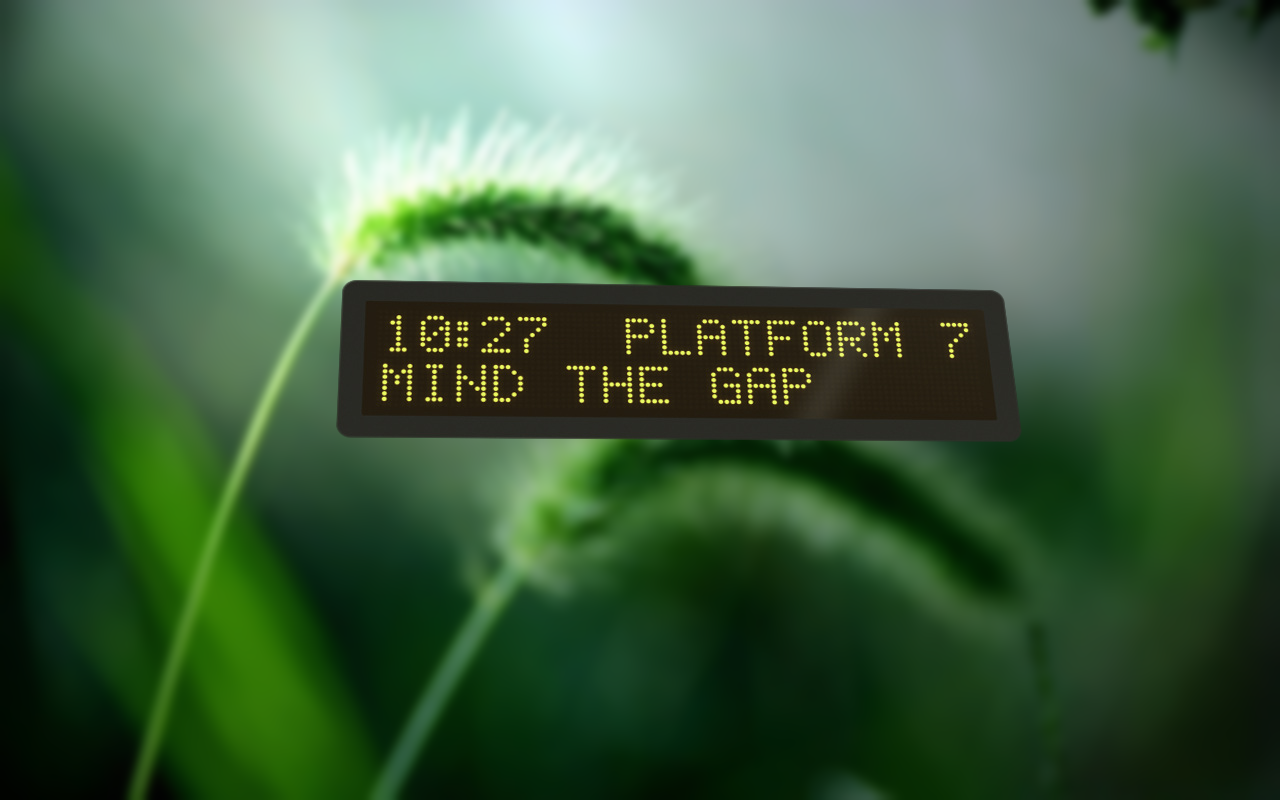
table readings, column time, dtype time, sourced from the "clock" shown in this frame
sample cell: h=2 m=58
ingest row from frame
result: h=10 m=27
